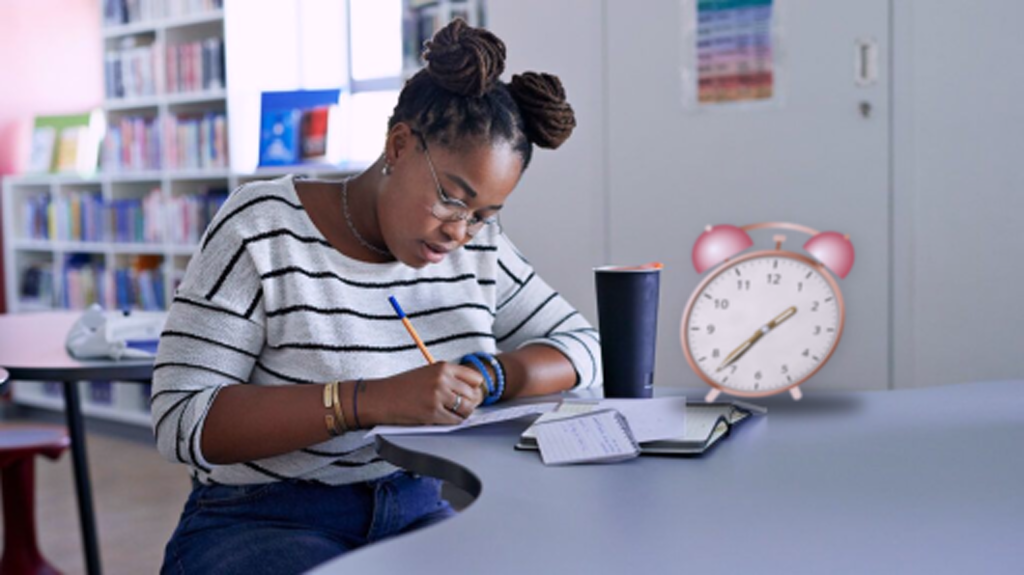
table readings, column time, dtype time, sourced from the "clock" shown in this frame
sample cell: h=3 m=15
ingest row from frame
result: h=1 m=37
